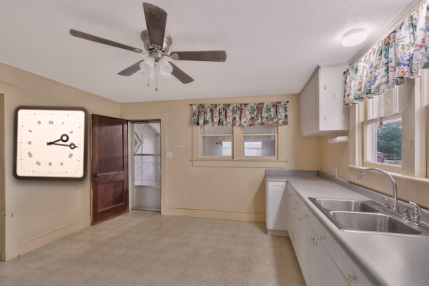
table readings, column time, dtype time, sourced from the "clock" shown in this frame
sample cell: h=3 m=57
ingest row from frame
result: h=2 m=16
